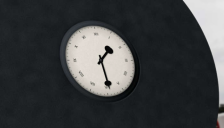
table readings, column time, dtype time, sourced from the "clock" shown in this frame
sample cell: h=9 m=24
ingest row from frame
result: h=1 m=29
